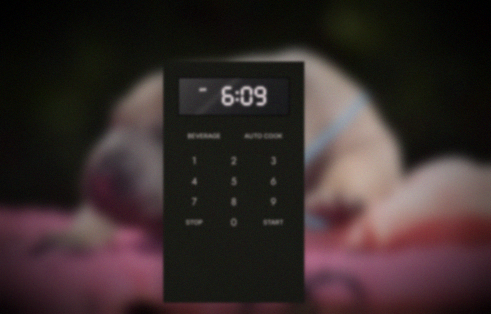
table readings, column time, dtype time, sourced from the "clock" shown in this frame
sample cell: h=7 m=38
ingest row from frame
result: h=6 m=9
